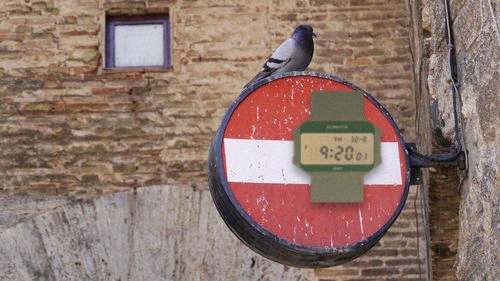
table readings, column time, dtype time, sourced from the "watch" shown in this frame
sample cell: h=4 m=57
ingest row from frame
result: h=9 m=20
